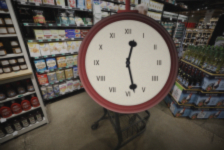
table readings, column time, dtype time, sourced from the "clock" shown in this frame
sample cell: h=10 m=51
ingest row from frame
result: h=12 m=28
